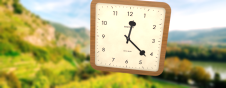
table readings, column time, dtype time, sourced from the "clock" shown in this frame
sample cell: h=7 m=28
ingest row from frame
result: h=12 m=22
